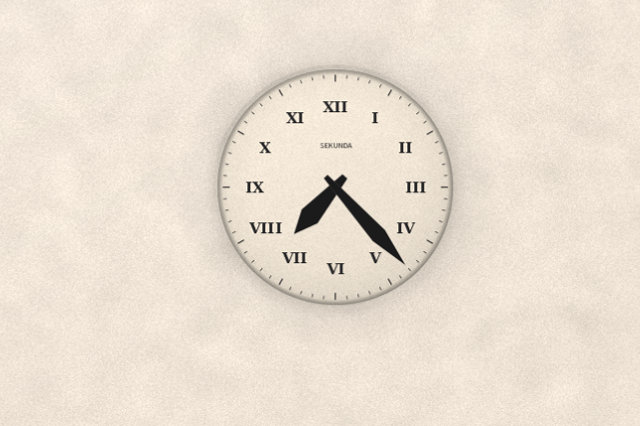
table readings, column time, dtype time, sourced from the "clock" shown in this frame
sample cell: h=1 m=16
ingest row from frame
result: h=7 m=23
